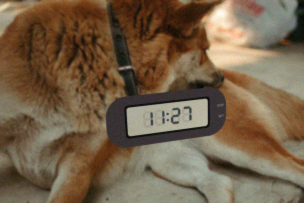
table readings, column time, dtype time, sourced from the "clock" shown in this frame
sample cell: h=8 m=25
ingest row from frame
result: h=11 m=27
